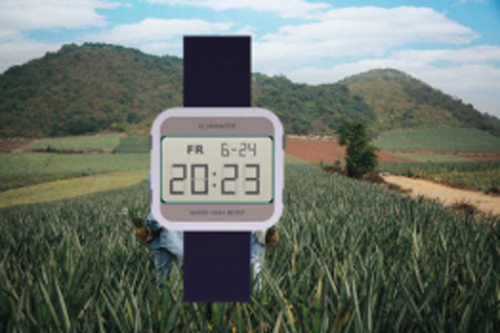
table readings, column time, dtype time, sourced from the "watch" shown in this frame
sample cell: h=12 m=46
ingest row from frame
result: h=20 m=23
